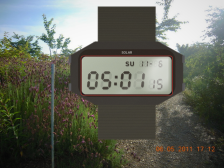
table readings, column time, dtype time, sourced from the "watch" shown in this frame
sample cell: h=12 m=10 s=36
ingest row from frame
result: h=5 m=1 s=15
